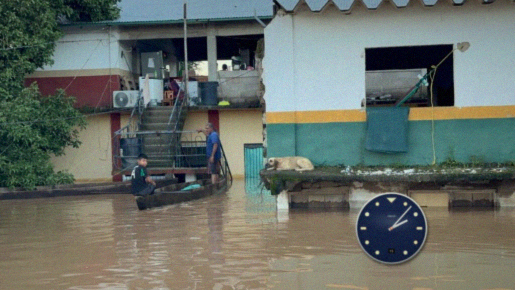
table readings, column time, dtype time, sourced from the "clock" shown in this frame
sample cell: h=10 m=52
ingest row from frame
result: h=2 m=7
